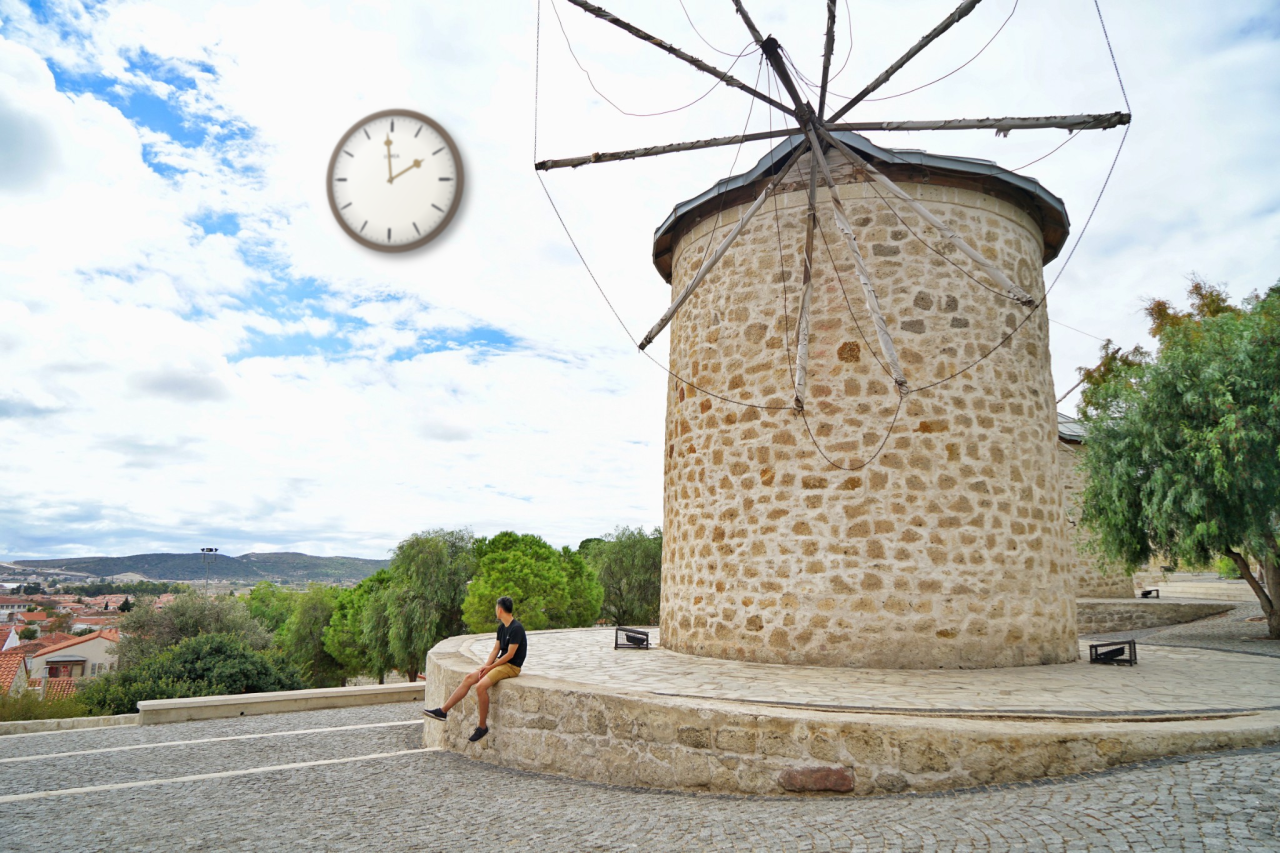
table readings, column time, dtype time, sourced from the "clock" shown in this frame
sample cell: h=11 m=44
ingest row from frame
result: h=1 m=59
